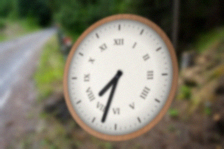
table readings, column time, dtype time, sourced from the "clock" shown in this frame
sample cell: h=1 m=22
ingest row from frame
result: h=7 m=33
